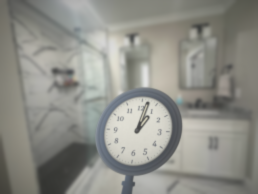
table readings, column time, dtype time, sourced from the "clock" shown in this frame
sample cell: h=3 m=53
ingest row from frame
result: h=1 m=2
